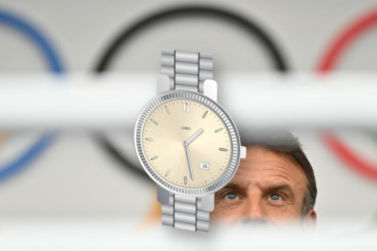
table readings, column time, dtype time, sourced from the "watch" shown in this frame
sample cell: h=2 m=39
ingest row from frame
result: h=1 m=28
